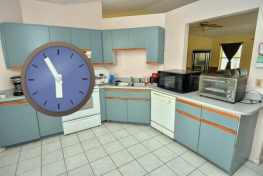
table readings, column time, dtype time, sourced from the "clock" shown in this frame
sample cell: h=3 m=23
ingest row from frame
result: h=5 m=55
